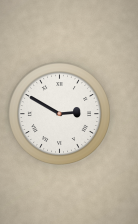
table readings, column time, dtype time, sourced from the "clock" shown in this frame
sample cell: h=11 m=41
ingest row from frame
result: h=2 m=50
